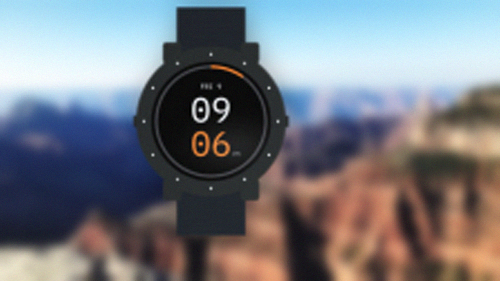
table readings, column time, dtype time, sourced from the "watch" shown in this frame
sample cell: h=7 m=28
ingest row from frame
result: h=9 m=6
